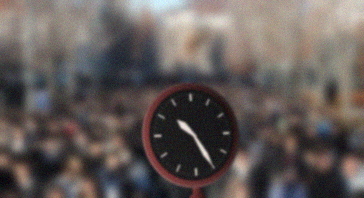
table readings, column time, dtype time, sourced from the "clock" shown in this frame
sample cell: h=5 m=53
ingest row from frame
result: h=10 m=25
